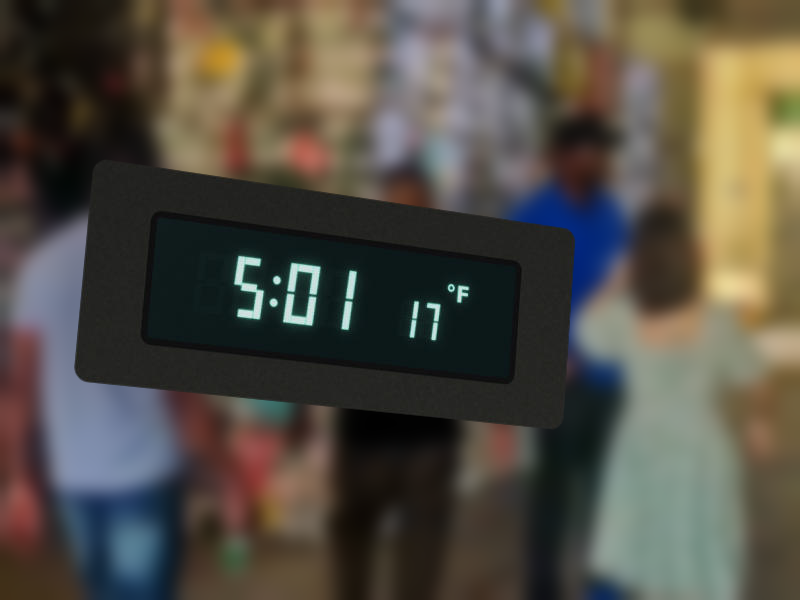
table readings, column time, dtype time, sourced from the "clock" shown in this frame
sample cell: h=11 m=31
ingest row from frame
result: h=5 m=1
